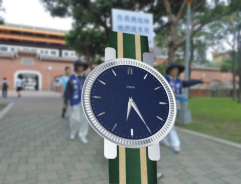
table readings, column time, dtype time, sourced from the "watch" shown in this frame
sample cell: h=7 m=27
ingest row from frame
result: h=6 m=25
